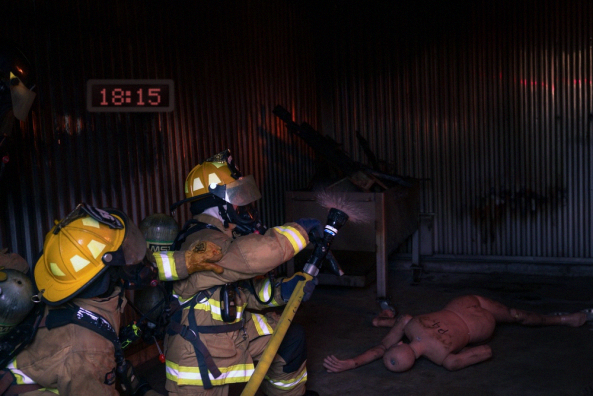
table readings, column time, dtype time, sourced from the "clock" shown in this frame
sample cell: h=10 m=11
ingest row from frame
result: h=18 m=15
